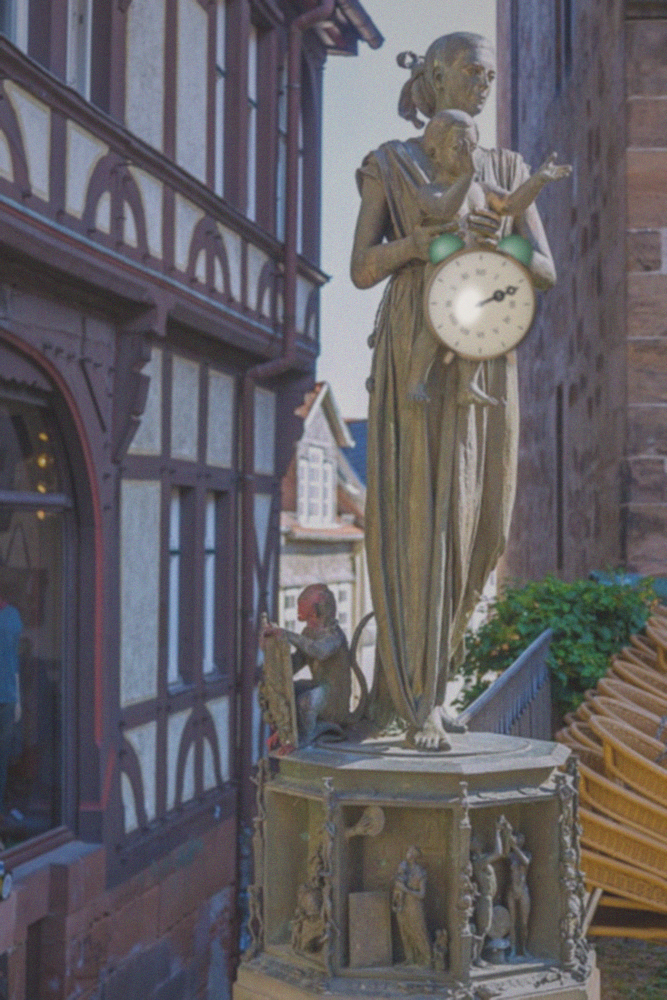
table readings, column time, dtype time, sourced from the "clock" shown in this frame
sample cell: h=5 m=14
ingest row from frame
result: h=2 m=11
